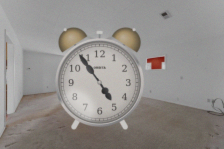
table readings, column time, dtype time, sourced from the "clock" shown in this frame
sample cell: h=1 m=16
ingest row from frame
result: h=4 m=54
